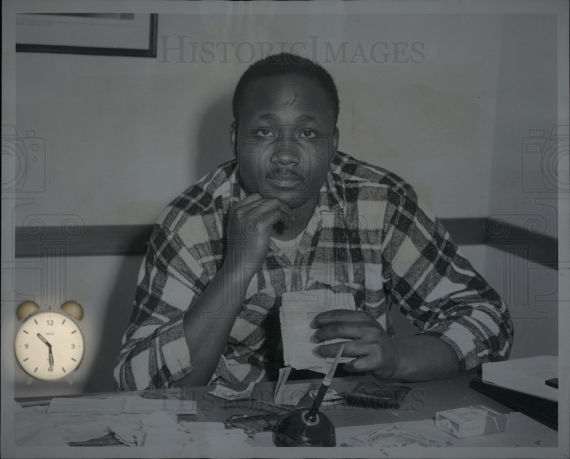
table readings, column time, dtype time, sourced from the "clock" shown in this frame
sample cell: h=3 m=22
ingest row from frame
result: h=10 m=29
